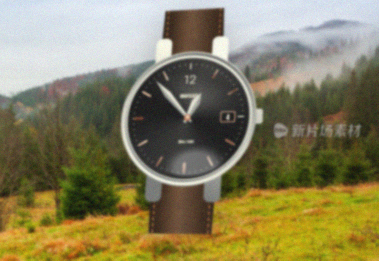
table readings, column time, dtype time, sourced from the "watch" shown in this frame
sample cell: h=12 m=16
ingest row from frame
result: h=12 m=53
